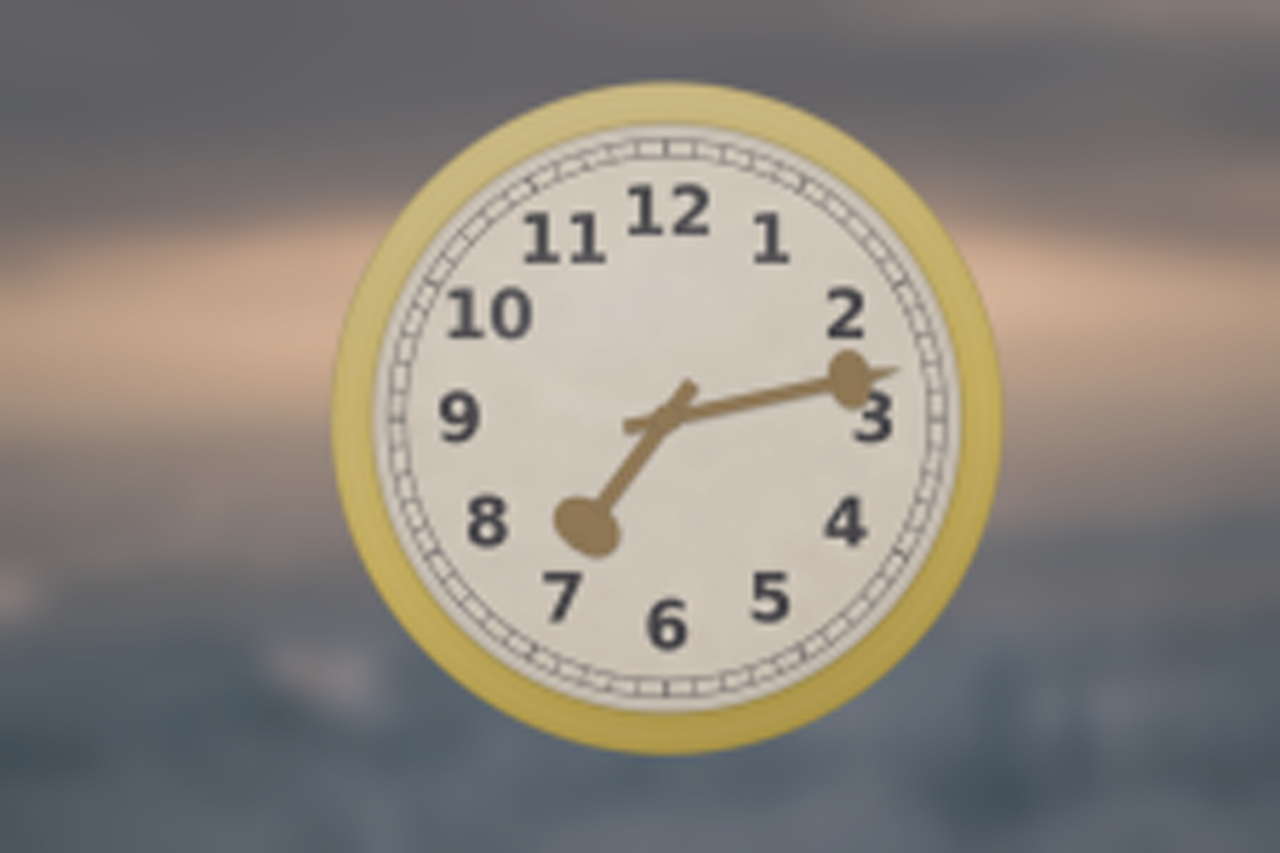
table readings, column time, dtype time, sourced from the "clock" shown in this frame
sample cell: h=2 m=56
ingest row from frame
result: h=7 m=13
